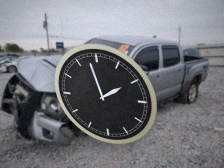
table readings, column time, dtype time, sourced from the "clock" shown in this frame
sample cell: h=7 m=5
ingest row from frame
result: h=1 m=58
